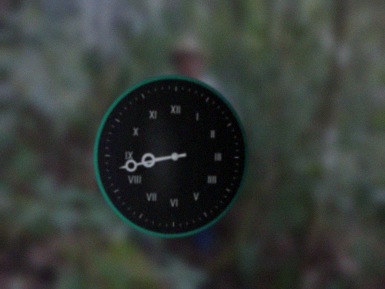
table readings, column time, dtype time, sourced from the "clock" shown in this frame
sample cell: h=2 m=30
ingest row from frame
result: h=8 m=43
